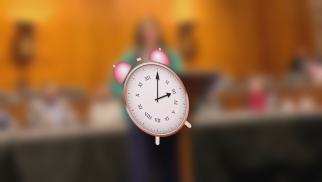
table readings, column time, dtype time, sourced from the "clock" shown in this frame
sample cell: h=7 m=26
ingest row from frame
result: h=3 m=5
